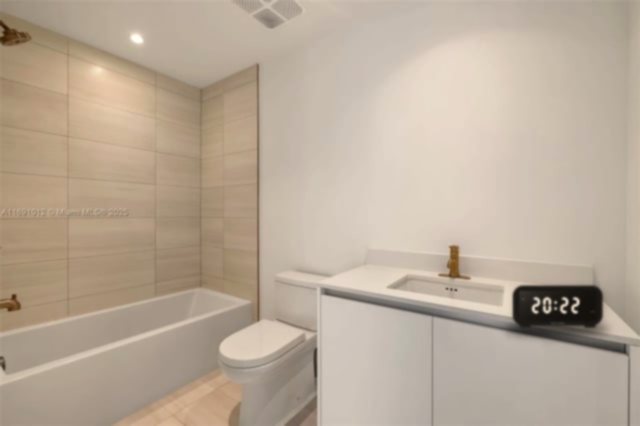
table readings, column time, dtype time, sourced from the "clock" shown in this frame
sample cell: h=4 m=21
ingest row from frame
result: h=20 m=22
